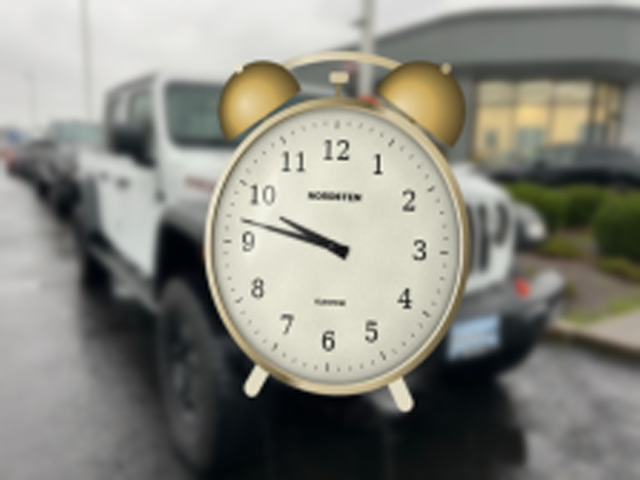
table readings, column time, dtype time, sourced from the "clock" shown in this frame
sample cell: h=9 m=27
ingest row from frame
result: h=9 m=47
